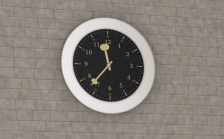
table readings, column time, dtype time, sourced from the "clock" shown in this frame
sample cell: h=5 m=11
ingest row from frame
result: h=11 m=37
